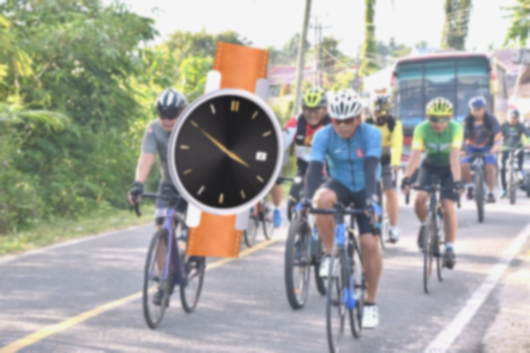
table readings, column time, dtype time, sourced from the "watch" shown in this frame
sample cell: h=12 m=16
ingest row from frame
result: h=3 m=50
